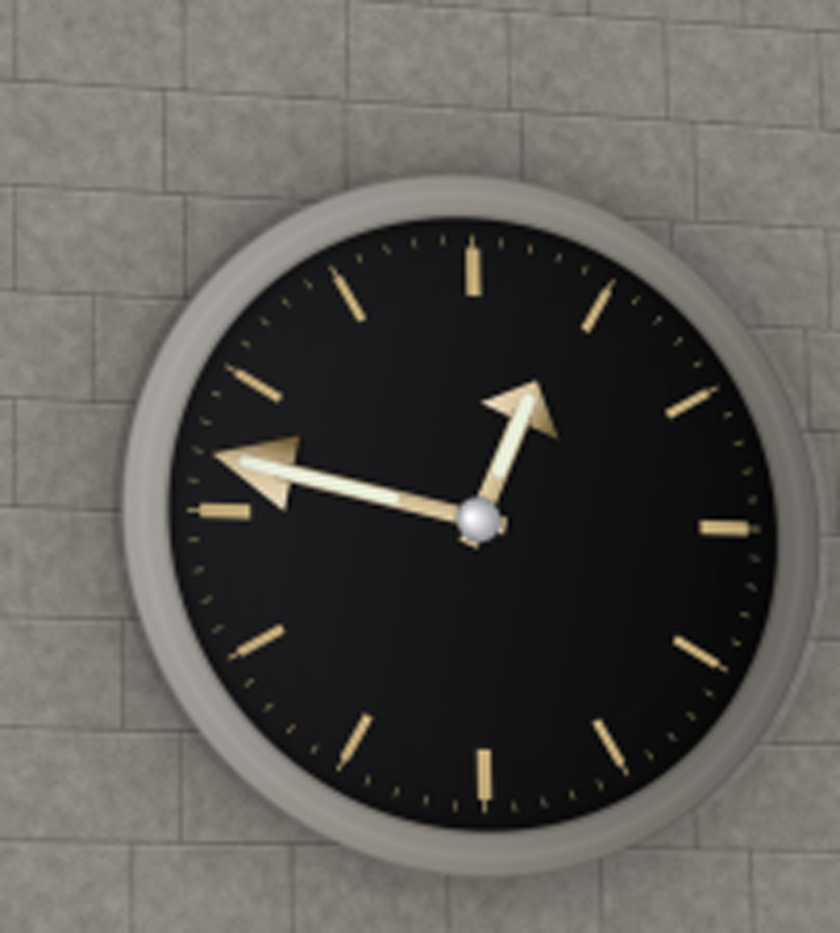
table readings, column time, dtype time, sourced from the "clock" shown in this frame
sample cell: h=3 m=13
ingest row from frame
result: h=12 m=47
